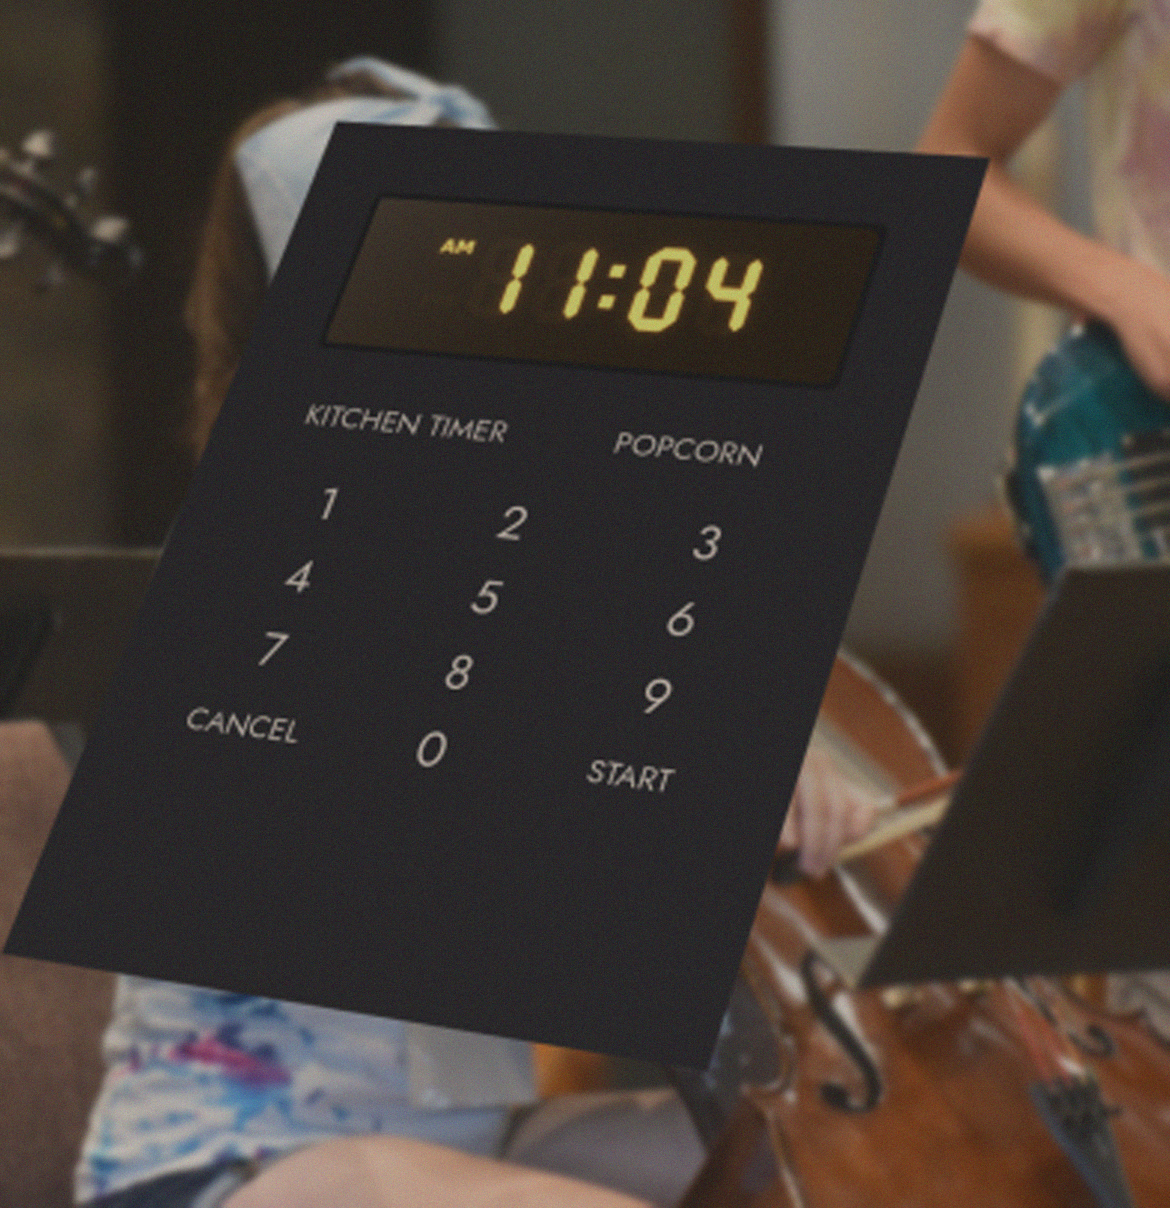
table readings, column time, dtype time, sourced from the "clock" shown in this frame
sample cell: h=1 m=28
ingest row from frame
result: h=11 m=4
